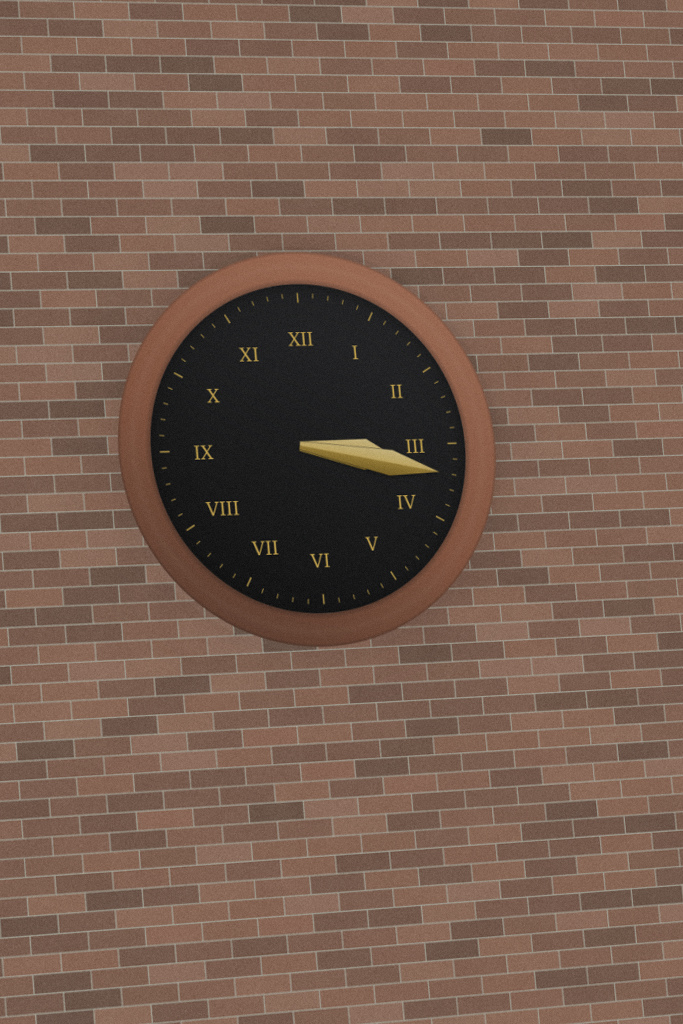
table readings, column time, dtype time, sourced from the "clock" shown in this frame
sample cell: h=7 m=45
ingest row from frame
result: h=3 m=17
